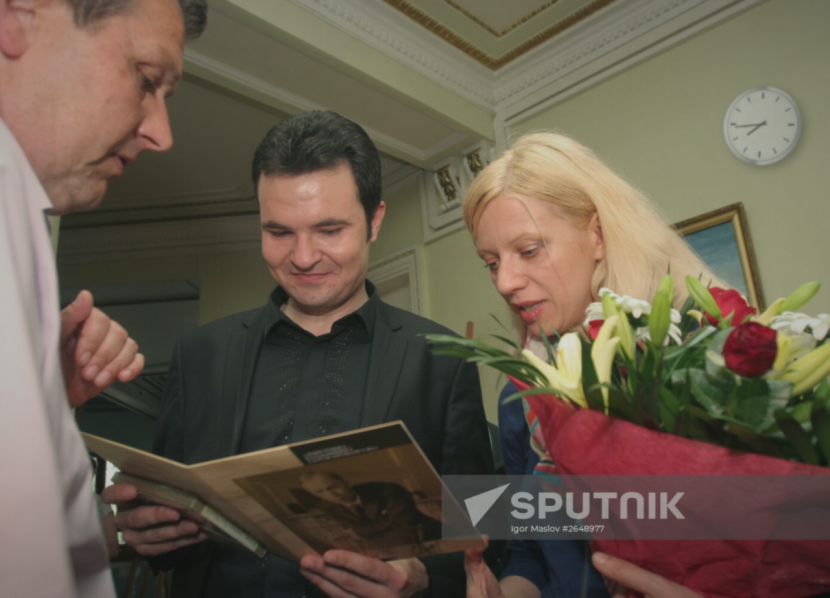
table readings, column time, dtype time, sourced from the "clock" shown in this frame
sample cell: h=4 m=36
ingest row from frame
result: h=7 m=44
